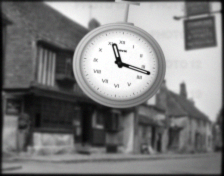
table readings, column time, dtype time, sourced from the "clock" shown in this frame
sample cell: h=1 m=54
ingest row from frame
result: h=11 m=17
